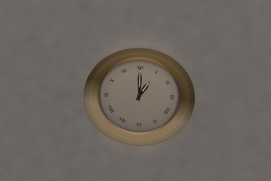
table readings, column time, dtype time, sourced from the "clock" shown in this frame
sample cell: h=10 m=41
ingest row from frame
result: h=1 m=0
